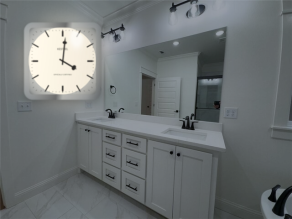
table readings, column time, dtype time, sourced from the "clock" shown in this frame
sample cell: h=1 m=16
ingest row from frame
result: h=4 m=1
